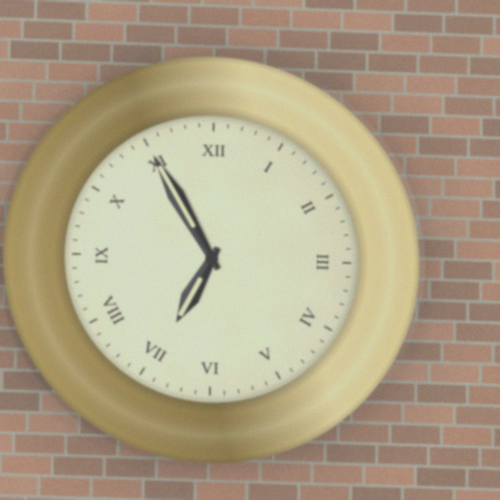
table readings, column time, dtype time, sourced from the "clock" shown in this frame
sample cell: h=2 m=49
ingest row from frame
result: h=6 m=55
